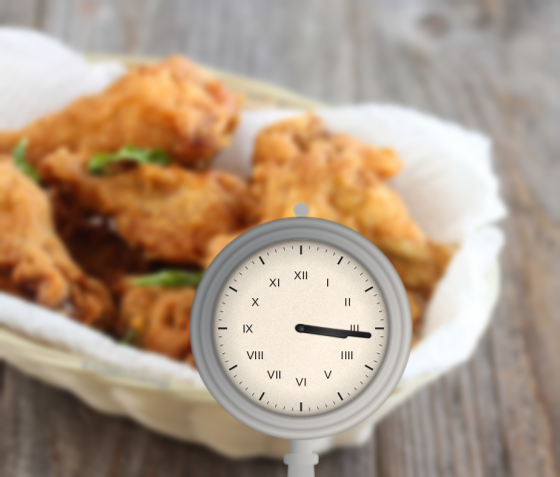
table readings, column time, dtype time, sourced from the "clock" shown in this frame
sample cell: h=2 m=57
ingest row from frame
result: h=3 m=16
